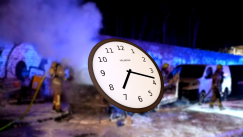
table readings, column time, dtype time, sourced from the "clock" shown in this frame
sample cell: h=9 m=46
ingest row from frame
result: h=7 m=18
